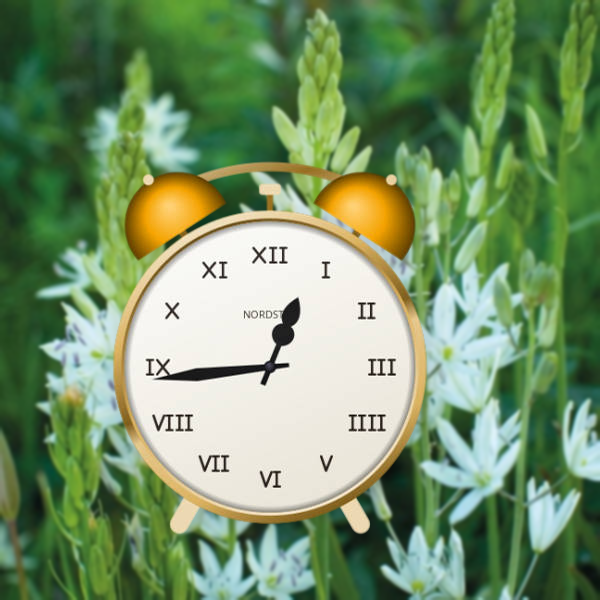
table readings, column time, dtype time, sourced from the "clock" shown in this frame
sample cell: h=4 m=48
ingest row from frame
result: h=12 m=44
